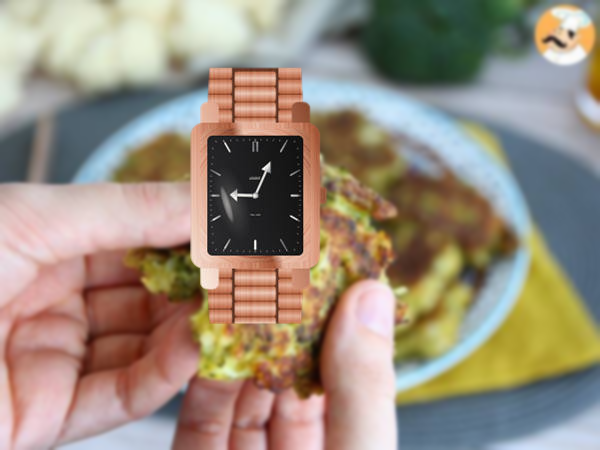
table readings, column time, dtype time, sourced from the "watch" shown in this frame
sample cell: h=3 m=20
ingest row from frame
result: h=9 m=4
